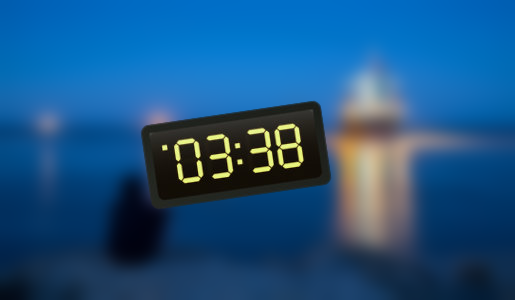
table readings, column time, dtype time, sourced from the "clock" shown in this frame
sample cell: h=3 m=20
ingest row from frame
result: h=3 m=38
